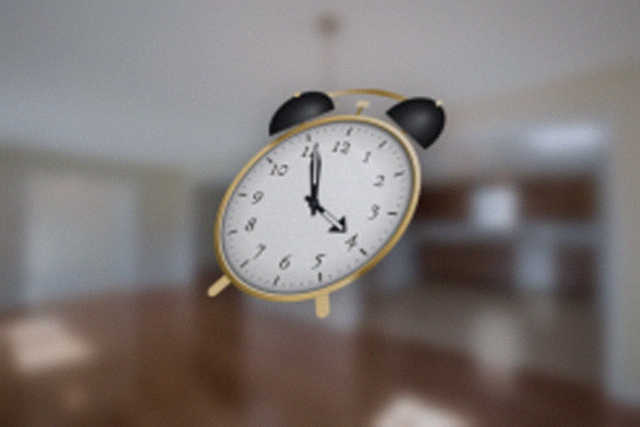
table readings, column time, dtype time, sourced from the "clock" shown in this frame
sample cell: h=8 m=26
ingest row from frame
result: h=3 m=56
